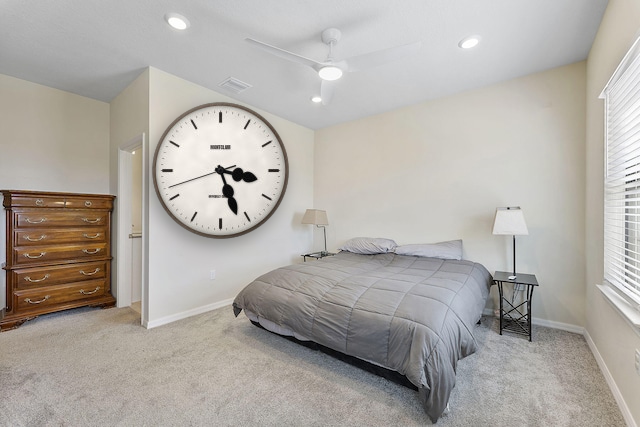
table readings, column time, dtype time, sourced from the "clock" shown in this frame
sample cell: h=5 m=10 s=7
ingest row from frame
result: h=3 m=26 s=42
